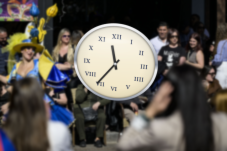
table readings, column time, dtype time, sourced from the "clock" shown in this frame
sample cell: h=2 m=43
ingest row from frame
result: h=11 m=36
